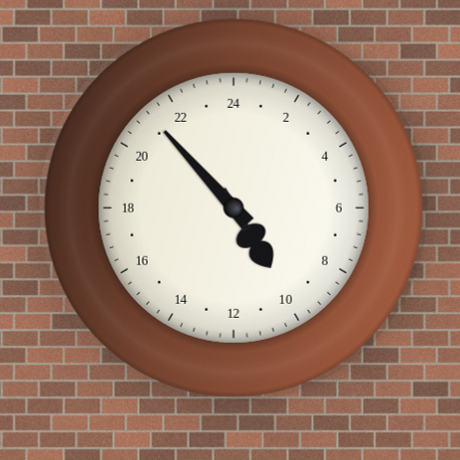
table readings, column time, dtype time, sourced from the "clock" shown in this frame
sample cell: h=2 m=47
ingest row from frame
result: h=9 m=53
